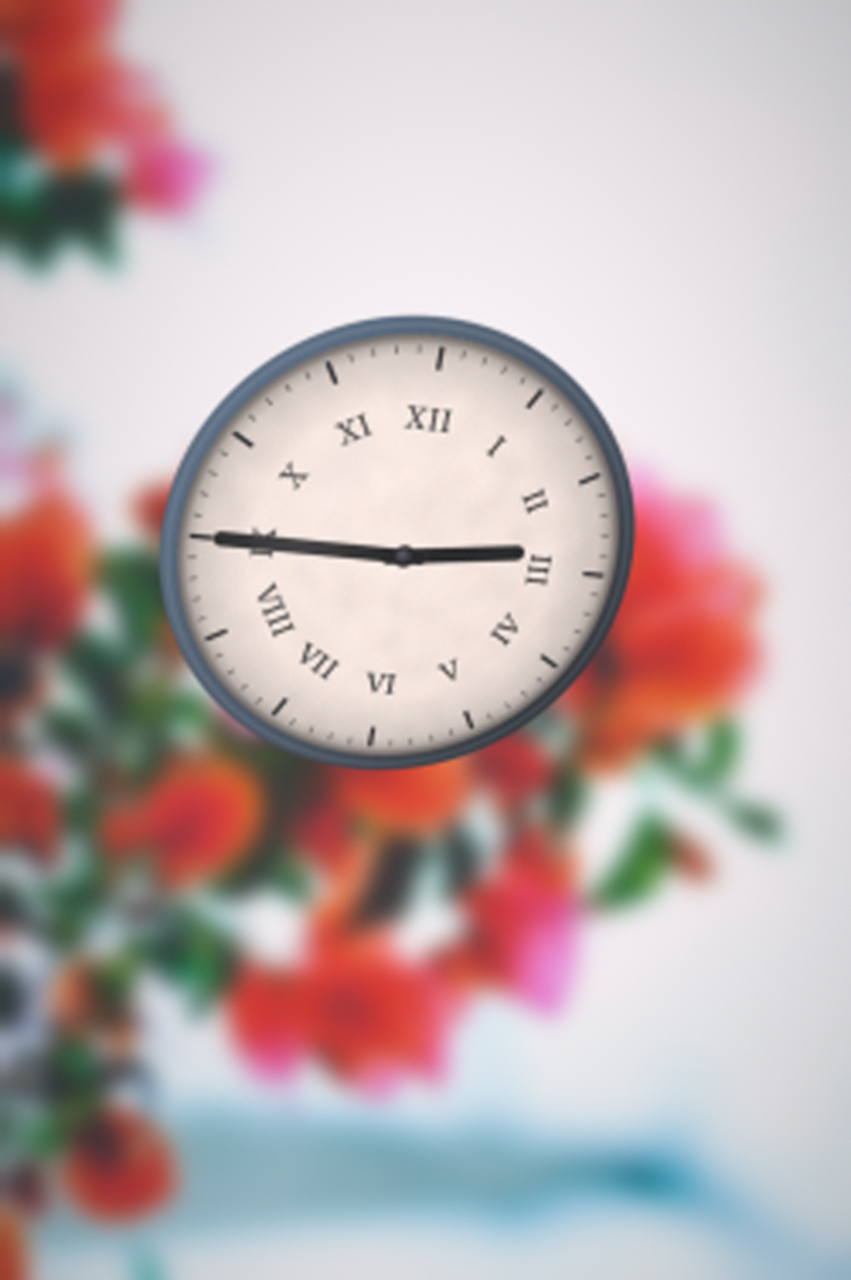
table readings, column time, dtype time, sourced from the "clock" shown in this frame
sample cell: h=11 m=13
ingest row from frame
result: h=2 m=45
